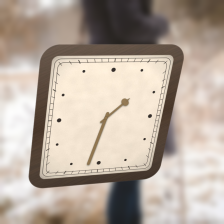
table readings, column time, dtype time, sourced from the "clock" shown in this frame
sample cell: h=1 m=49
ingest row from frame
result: h=1 m=32
